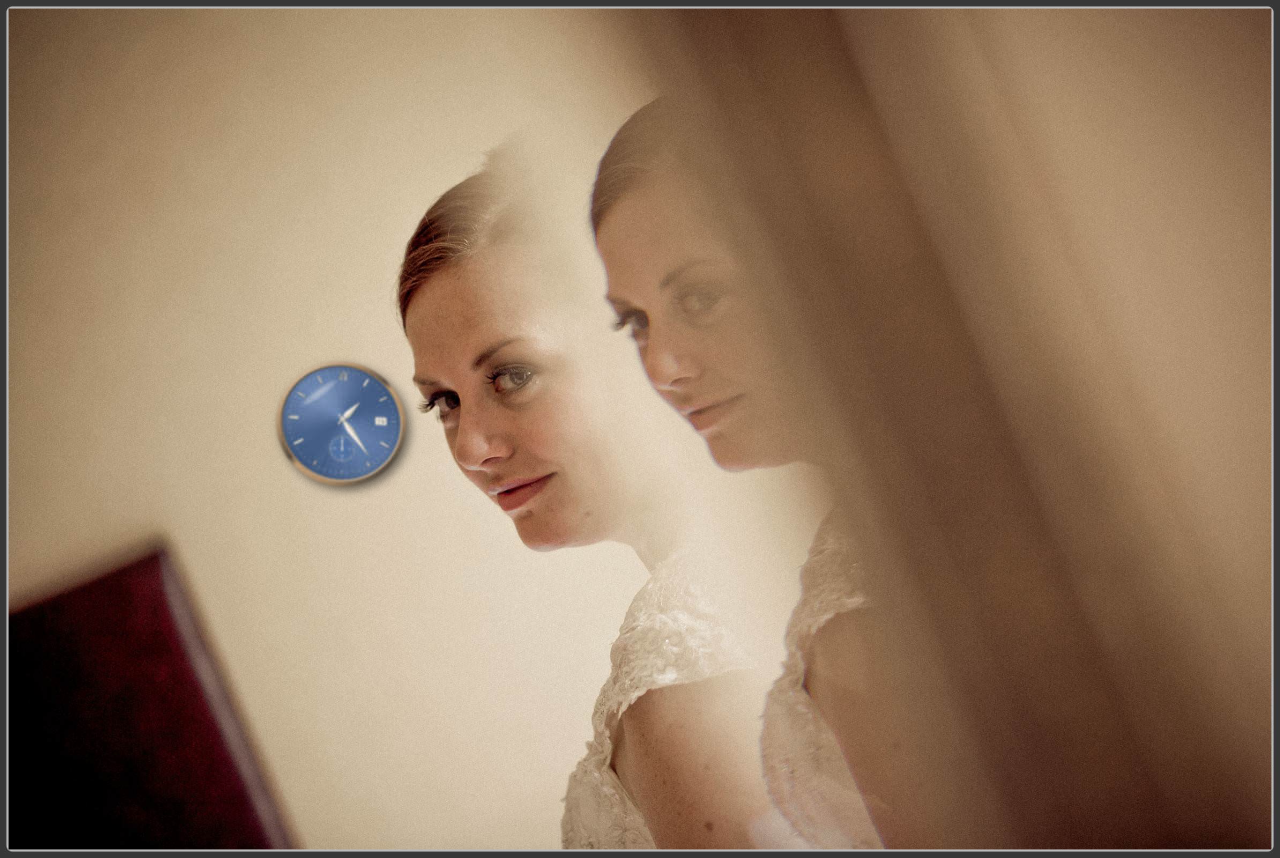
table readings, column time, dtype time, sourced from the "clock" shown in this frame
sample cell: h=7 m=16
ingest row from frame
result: h=1 m=24
